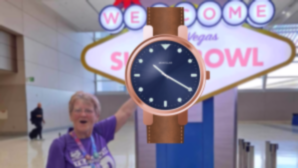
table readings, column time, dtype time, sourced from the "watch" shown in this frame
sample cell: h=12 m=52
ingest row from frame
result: h=10 m=20
